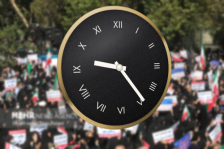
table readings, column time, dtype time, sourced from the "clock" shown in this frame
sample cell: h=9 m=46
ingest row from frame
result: h=9 m=24
